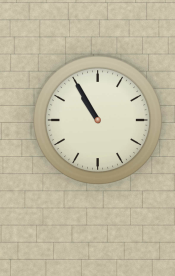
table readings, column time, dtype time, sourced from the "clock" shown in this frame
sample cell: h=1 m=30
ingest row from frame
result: h=10 m=55
